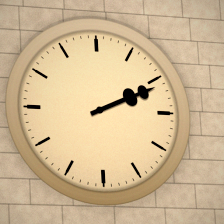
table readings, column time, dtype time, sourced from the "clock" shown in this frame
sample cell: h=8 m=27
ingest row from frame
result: h=2 m=11
